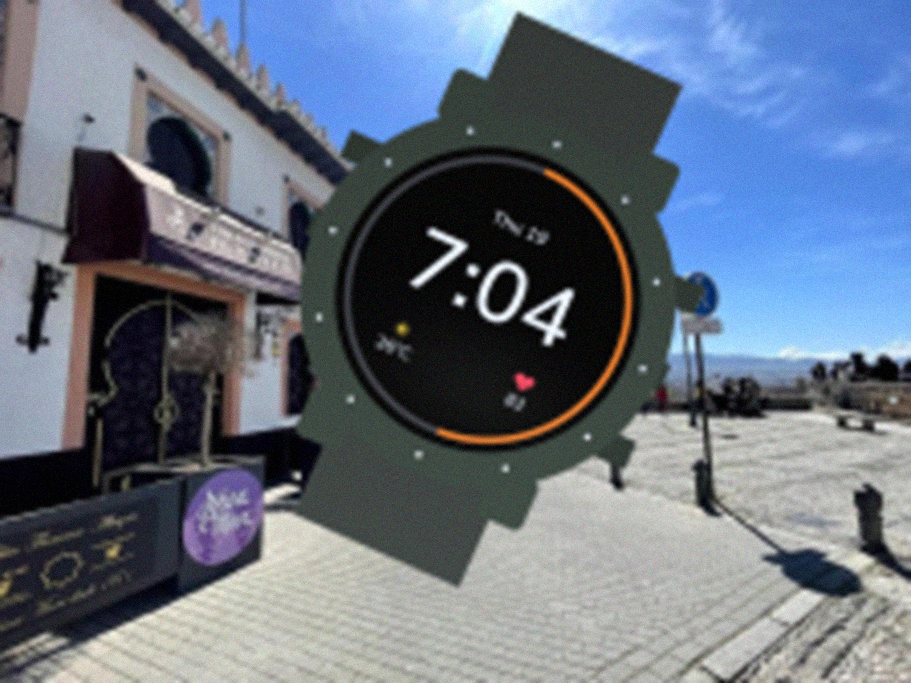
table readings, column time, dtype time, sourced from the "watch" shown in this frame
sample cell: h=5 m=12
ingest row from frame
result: h=7 m=4
